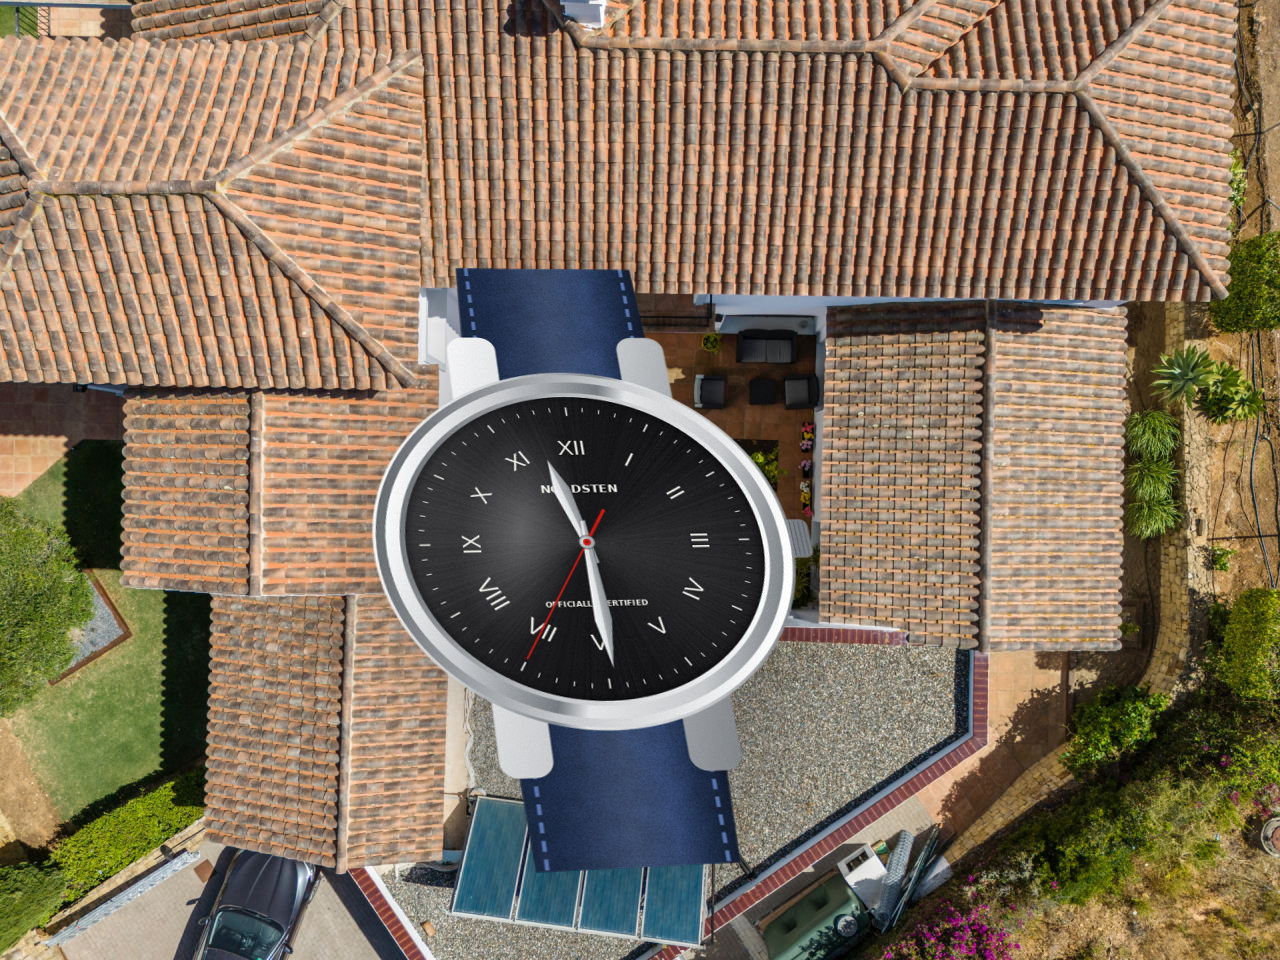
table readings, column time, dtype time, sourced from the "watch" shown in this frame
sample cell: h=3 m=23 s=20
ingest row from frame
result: h=11 m=29 s=35
